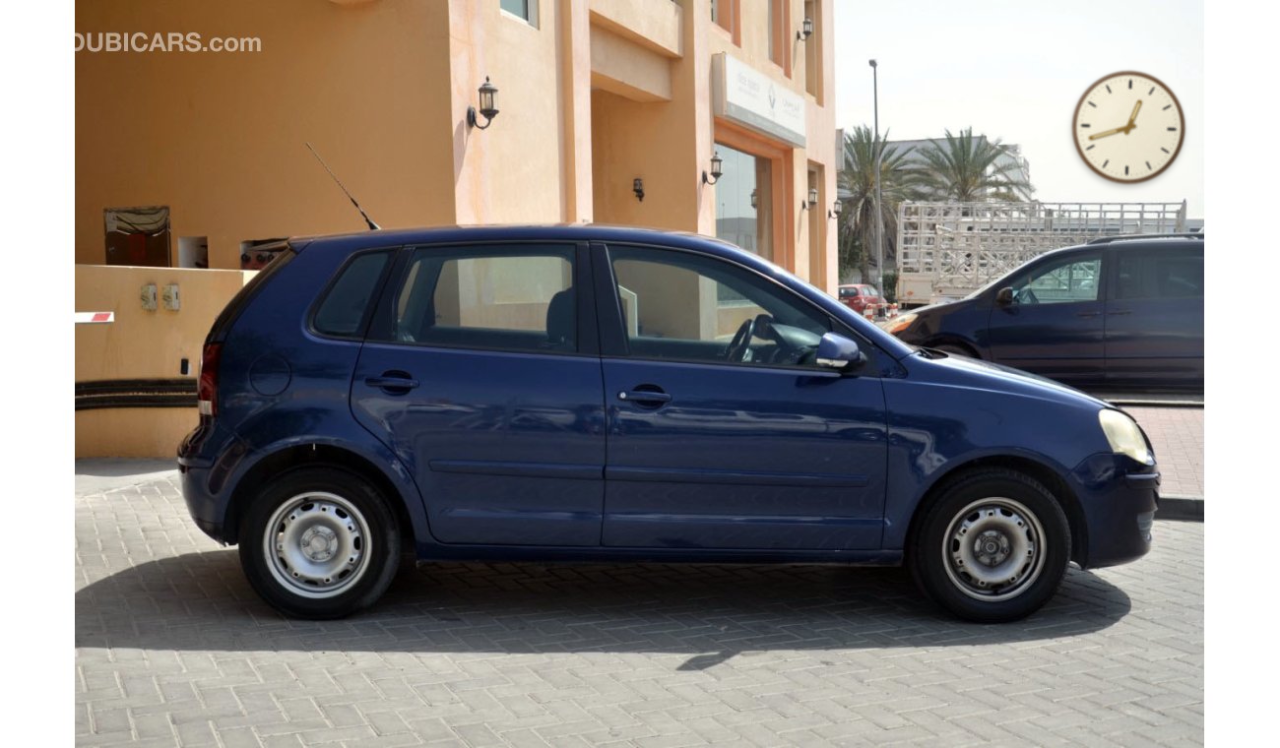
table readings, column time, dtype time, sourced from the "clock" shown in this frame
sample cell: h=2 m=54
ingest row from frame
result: h=12 m=42
